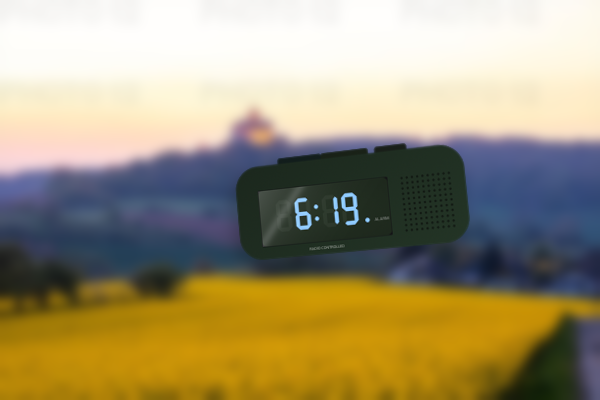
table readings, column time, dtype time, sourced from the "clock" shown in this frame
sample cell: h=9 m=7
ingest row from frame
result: h=6 m=19
